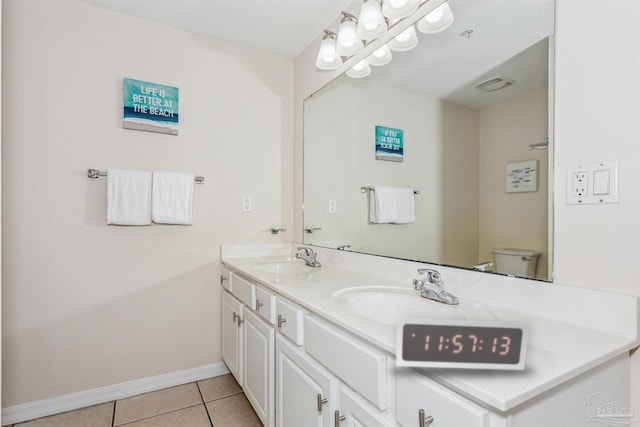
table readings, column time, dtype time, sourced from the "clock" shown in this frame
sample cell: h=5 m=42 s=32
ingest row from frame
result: h=11 m=57 s=13
